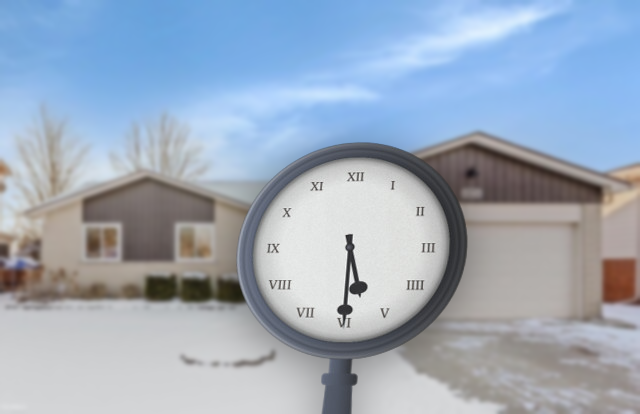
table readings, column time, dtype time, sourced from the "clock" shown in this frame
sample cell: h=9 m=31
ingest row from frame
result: h=5 m=30
